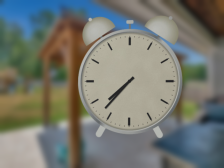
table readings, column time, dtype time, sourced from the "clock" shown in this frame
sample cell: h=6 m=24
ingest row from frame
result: h=7 m=37
